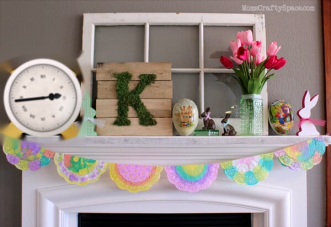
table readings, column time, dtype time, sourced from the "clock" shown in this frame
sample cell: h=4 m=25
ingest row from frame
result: h=2 m=44
